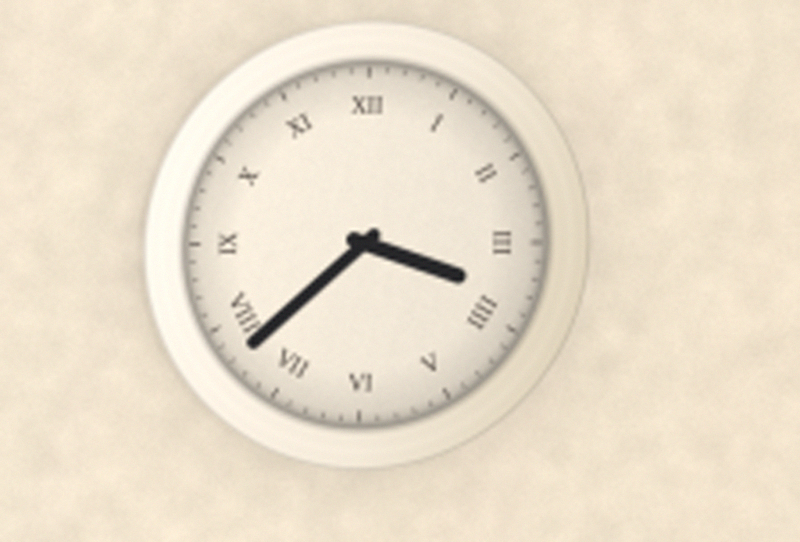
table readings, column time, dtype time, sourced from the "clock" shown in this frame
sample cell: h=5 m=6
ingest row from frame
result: h=3 m=38
